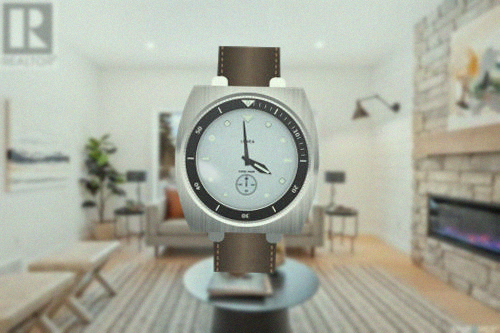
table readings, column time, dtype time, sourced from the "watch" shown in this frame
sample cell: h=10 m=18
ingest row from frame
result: h=3 m=59
